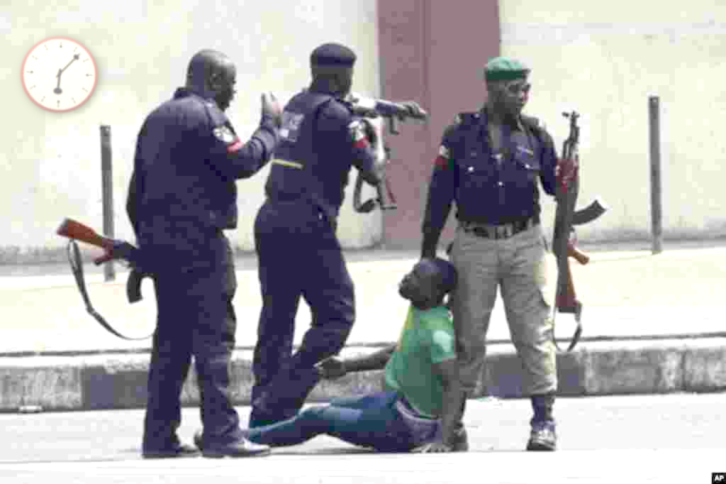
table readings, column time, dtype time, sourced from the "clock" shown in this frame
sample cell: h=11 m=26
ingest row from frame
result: h=6 m=7
